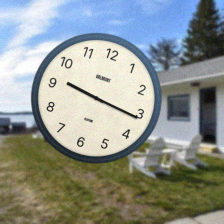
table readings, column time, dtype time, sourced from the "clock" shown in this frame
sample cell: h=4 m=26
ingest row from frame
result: h=9 m=16
